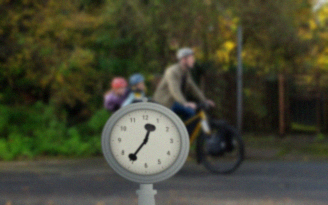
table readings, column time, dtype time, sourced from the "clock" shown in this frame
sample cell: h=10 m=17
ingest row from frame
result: h=12 m=36
